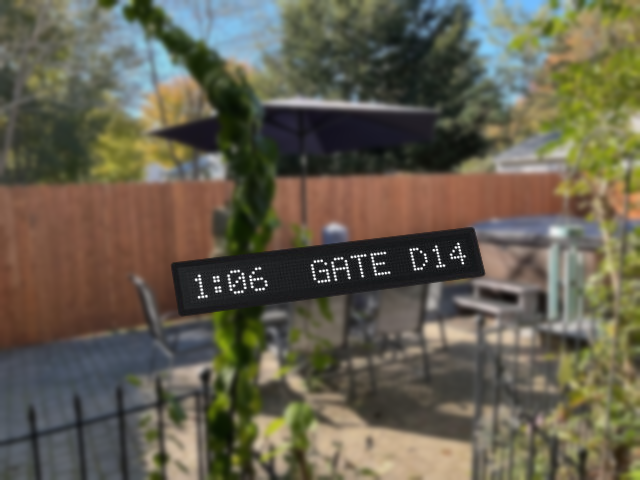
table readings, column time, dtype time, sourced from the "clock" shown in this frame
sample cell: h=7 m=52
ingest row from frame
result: h=1 m=6
